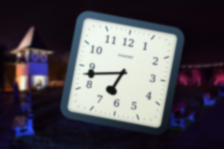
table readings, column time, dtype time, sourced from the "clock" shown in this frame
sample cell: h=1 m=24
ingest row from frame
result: h=6 m=43
